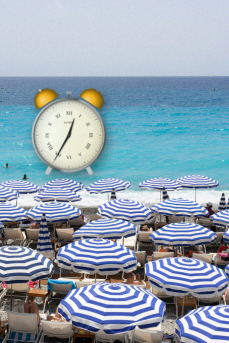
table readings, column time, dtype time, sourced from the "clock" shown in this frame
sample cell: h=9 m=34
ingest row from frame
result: h=12 m=35
